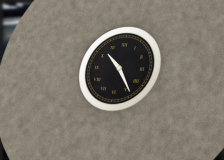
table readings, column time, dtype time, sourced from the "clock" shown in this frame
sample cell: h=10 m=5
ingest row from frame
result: h=10 m=24
